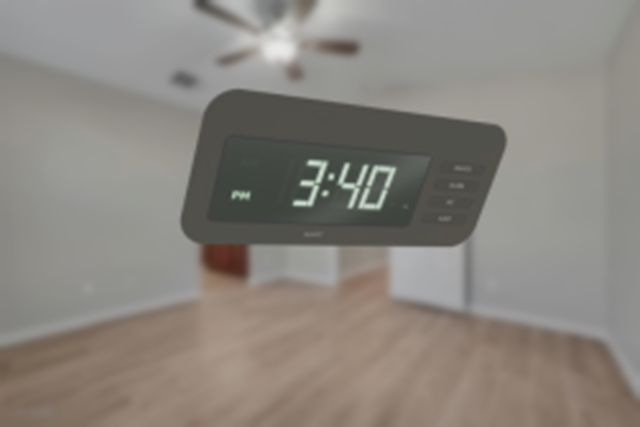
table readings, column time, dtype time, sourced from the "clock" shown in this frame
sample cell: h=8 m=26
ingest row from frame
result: h=3 m=40
